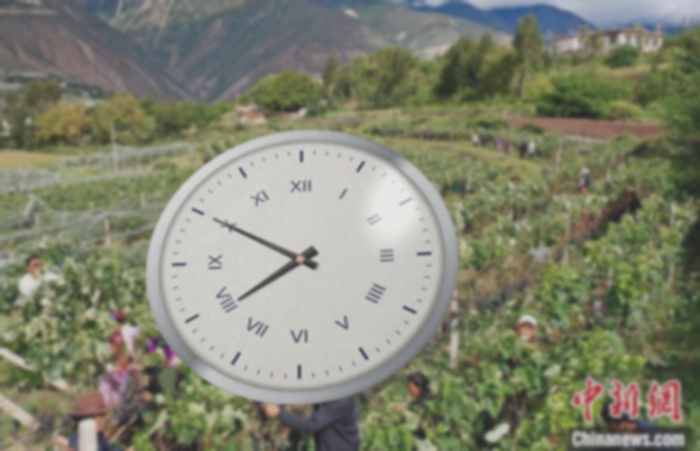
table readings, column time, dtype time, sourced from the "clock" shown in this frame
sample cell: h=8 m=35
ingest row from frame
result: h=7 m=50
